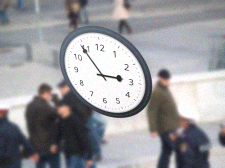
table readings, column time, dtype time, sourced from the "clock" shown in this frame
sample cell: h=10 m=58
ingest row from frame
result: h=2 m=54
